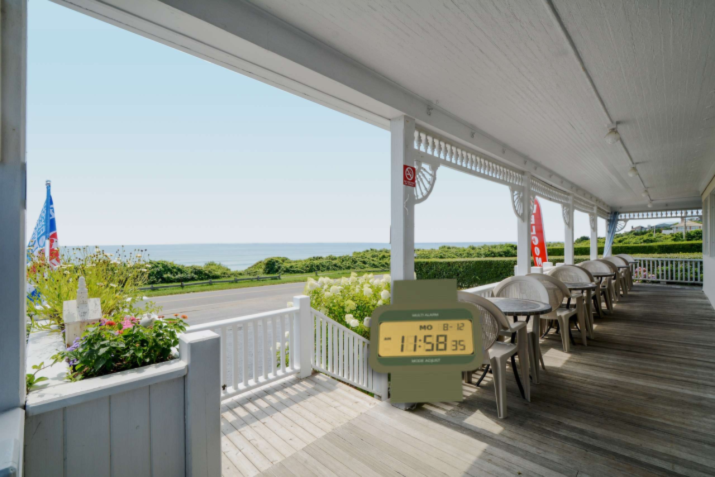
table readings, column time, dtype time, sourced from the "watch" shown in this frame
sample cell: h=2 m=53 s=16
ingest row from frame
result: h=11 m=58 s=35
